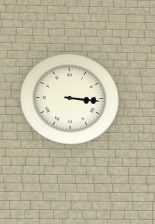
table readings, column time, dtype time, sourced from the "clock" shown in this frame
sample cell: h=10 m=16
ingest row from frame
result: h=3 m=16
